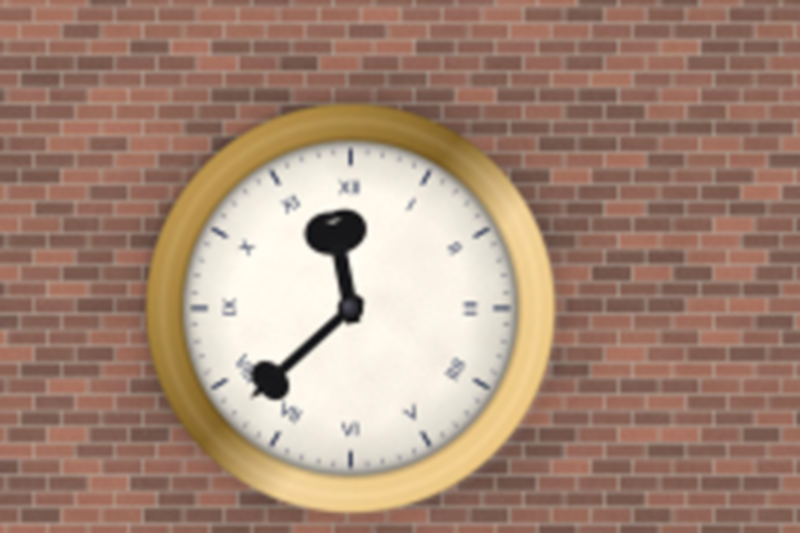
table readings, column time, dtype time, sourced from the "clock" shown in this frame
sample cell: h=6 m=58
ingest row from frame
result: h=11 m=38
